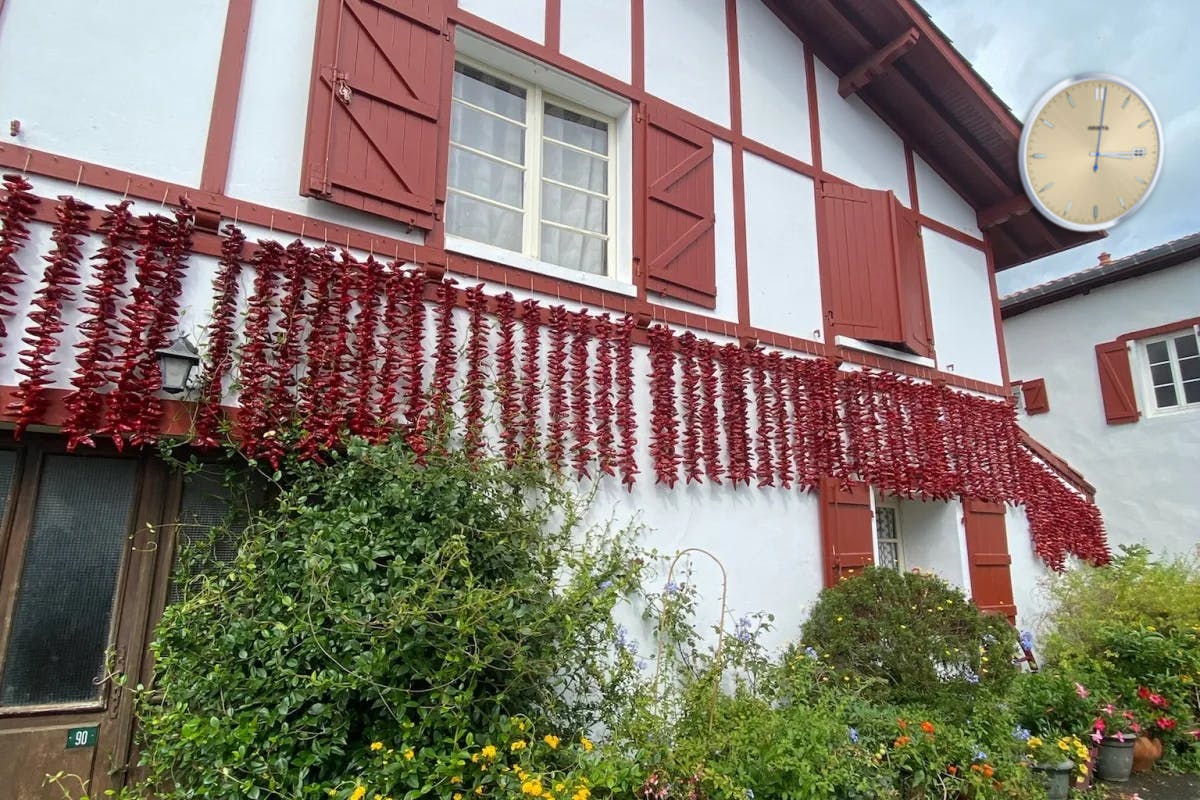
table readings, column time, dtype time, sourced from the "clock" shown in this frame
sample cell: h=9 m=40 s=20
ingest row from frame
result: h=3 m=15 s=1
